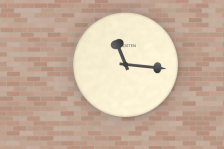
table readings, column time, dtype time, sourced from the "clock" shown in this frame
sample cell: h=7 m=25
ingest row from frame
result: h=11 m=16
